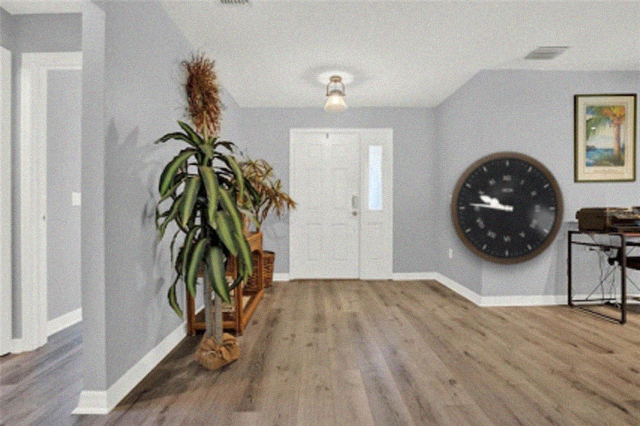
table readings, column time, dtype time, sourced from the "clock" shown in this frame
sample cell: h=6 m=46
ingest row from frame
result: h=9 m=46
